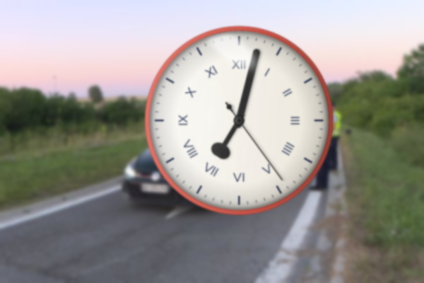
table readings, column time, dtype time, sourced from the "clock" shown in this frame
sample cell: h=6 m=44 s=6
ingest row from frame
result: h=7 m=2 s=24
